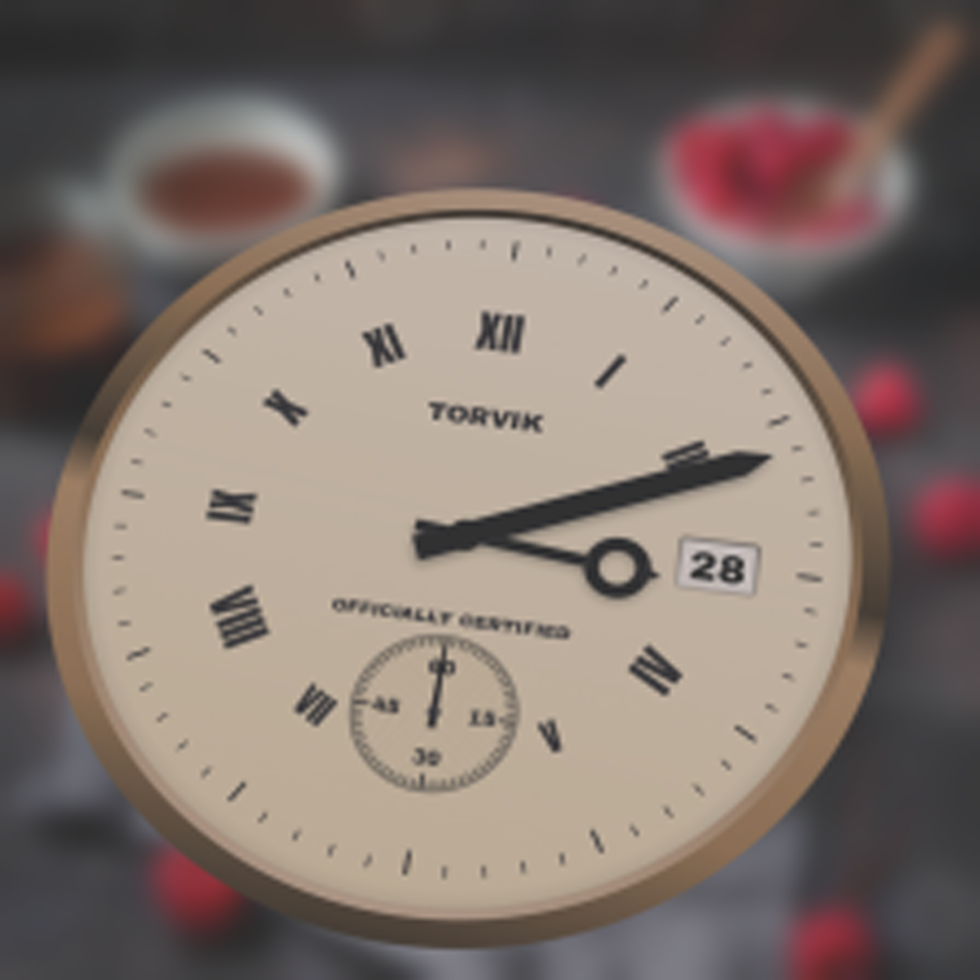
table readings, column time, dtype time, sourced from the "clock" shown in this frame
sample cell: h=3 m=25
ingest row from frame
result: h=3 m=11
